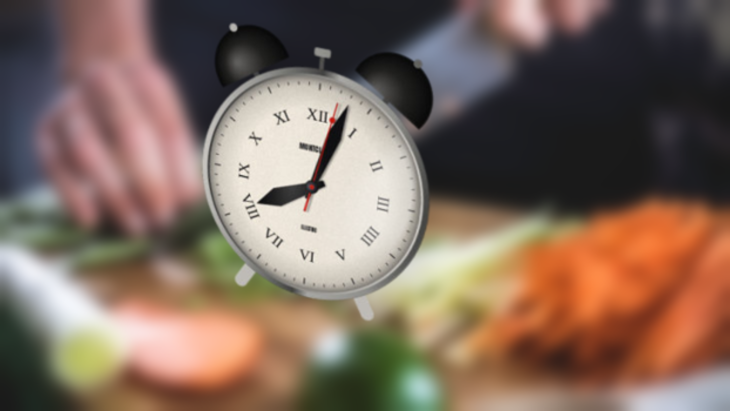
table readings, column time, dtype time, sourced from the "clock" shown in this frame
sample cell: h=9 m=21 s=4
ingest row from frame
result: h=8 m=3 s=2
